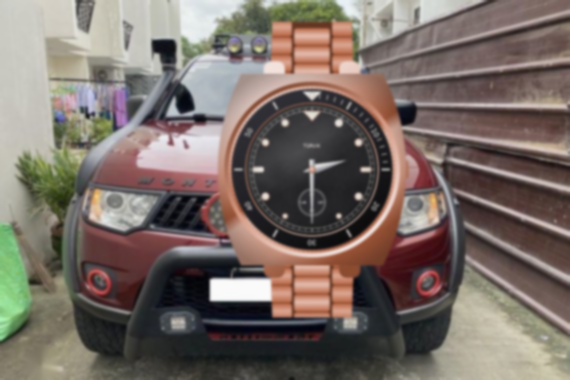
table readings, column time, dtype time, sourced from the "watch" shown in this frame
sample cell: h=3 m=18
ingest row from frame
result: h=2 m=30
